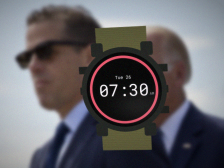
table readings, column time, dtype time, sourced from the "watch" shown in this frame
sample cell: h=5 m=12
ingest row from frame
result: h=7 m=30
